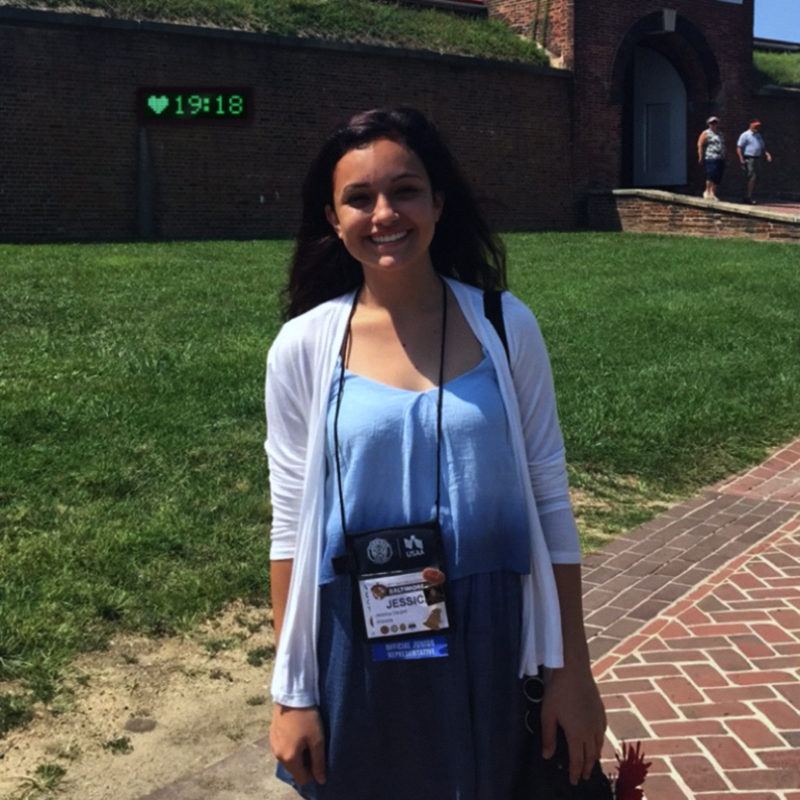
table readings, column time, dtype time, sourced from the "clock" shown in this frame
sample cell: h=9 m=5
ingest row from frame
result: h=19 m=18
